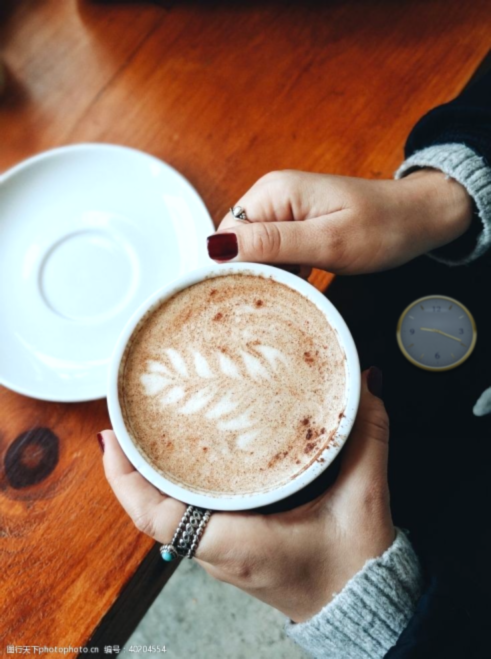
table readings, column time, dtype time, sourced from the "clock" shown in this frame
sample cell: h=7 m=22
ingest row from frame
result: h=9 m=19
